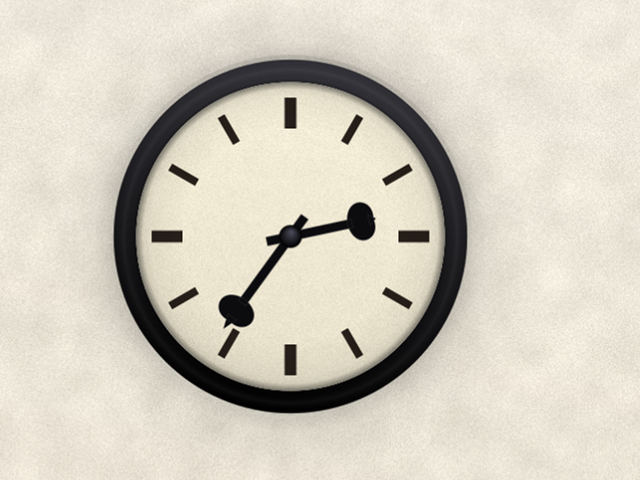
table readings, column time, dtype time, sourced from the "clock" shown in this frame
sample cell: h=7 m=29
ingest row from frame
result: h=2 m=36
